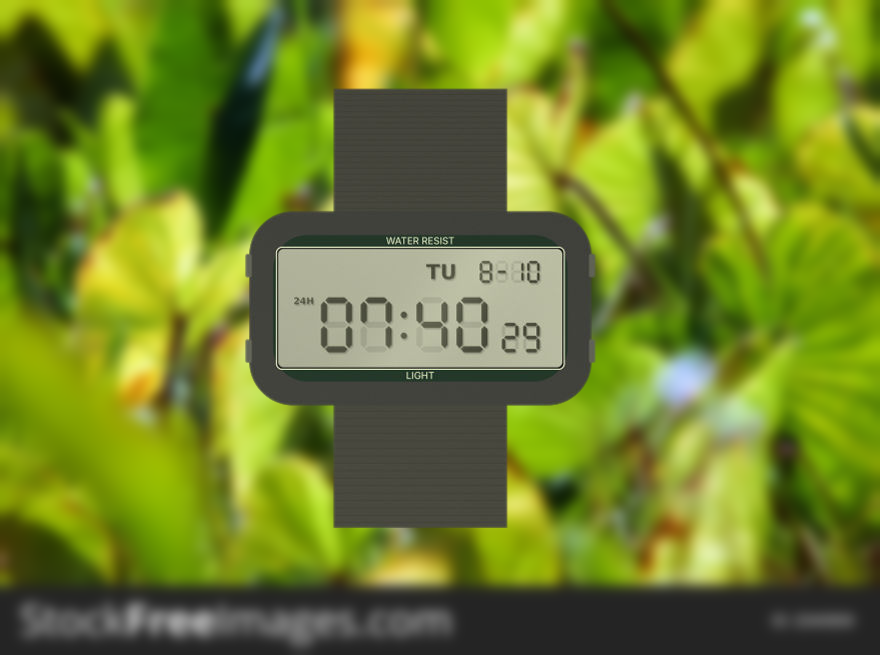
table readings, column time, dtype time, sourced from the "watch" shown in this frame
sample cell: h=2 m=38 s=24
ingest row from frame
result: h=7 m=40 s=29
